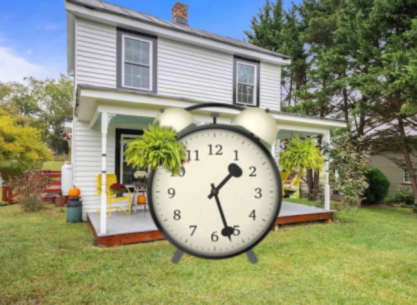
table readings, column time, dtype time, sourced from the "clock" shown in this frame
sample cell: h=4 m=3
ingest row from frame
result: h=1 m=27
